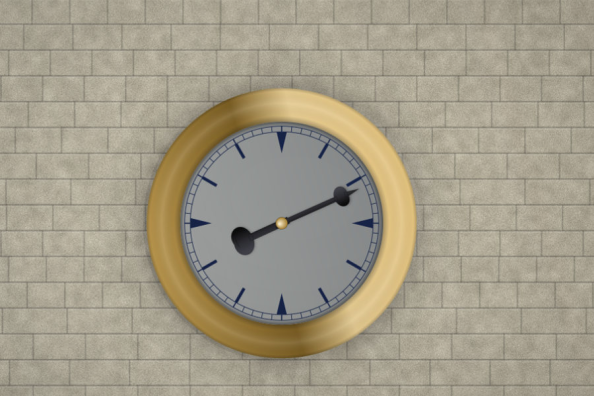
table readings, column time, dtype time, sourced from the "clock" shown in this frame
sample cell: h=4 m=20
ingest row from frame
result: h=8 m=11
